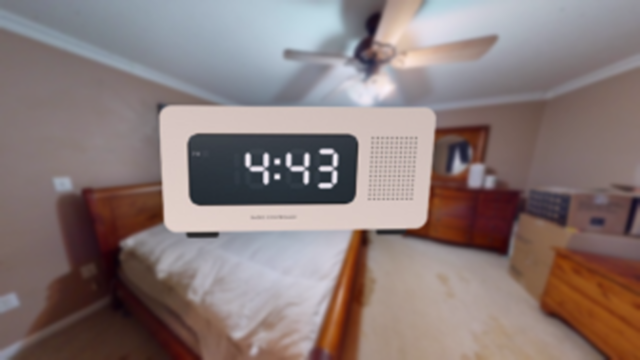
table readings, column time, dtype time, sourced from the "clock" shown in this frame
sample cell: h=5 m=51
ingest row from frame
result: h=4 m=43
